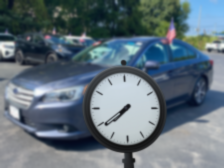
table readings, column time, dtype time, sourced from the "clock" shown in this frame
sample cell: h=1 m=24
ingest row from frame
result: h=7 m=39
